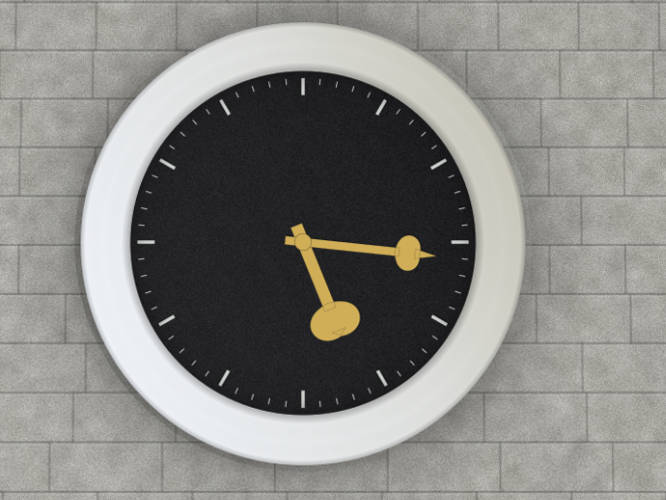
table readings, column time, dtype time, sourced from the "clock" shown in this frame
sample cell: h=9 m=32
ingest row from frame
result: h=5 m=16
